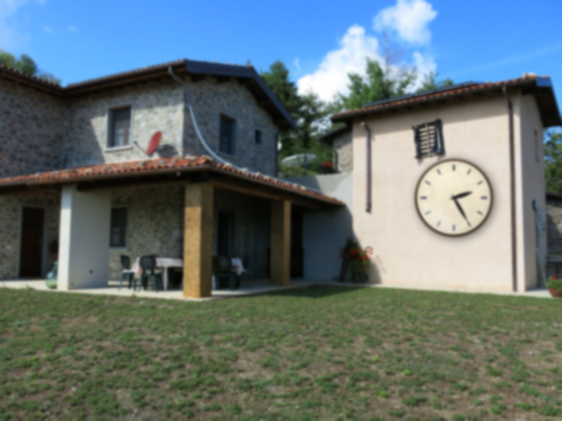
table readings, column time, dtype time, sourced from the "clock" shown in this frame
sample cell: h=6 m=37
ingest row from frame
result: h=2 m=25
